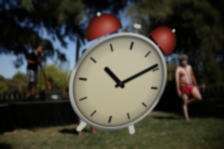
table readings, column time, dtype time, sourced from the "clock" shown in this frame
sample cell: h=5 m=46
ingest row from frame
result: h=10 m=9
